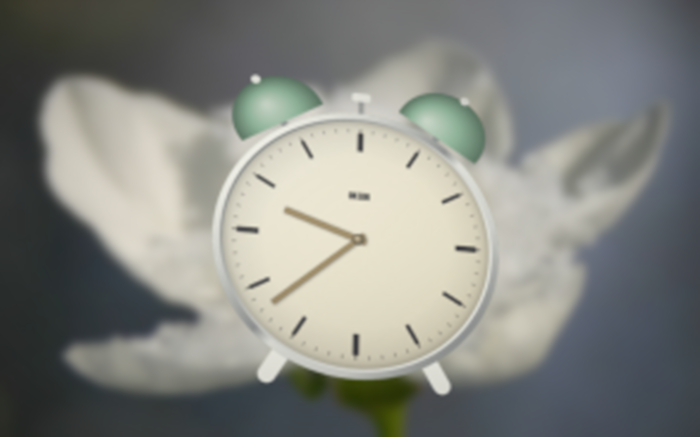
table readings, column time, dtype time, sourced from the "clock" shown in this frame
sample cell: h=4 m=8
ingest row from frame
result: h=9 m=38
